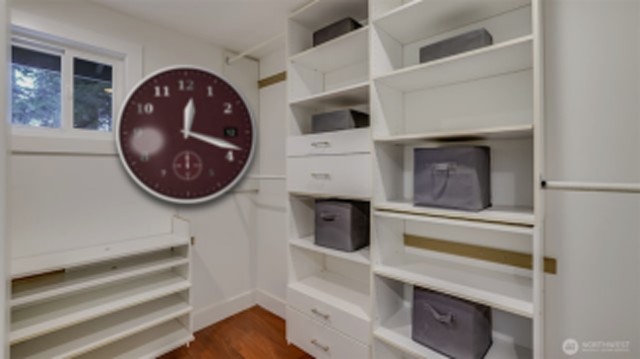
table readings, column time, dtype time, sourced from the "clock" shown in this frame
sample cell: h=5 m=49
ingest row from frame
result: h=12 m=18
